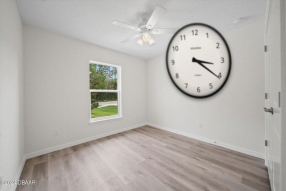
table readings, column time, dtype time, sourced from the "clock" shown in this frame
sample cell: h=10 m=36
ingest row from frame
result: h=3 m=21
